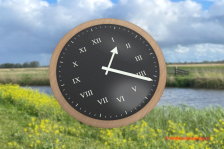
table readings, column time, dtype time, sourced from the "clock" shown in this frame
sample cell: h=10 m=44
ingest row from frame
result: h=1 m=21
